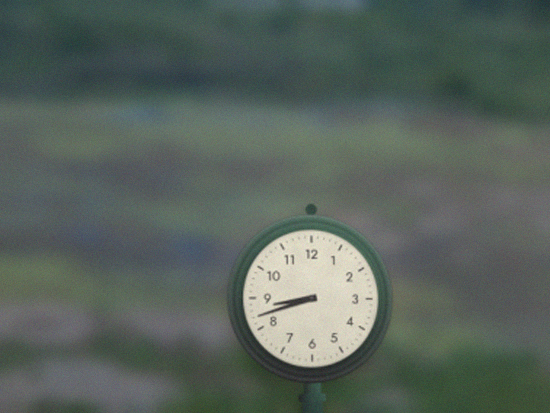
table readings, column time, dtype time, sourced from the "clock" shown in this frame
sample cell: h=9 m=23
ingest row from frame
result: h=8 m=42
